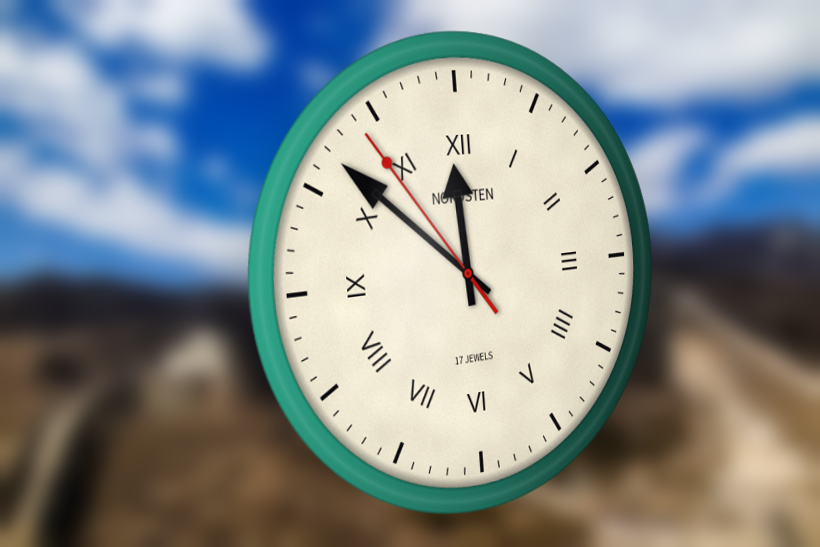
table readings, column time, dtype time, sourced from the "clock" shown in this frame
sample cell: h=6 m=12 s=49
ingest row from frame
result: h=11 m=51 s=54
